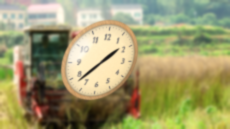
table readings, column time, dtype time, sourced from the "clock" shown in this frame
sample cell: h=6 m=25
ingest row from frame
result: h=1 m=38
